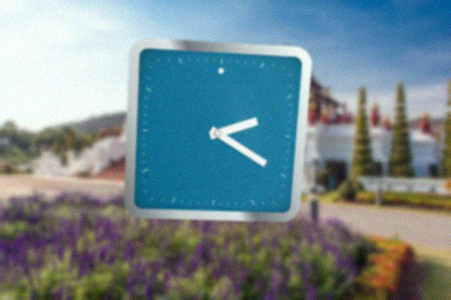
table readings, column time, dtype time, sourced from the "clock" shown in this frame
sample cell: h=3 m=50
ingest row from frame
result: h=2 m=20
